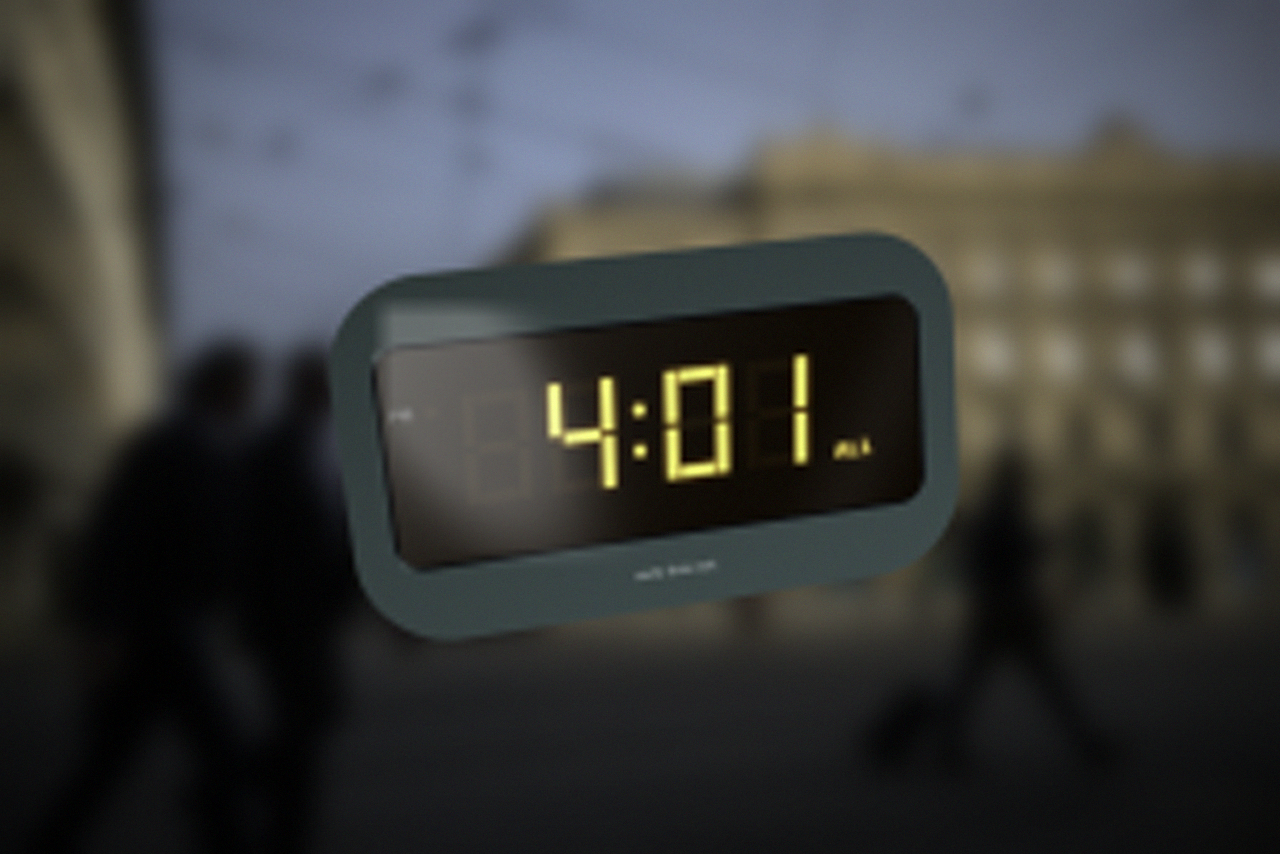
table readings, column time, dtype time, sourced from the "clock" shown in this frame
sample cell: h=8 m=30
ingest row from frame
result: h=4 m=1
